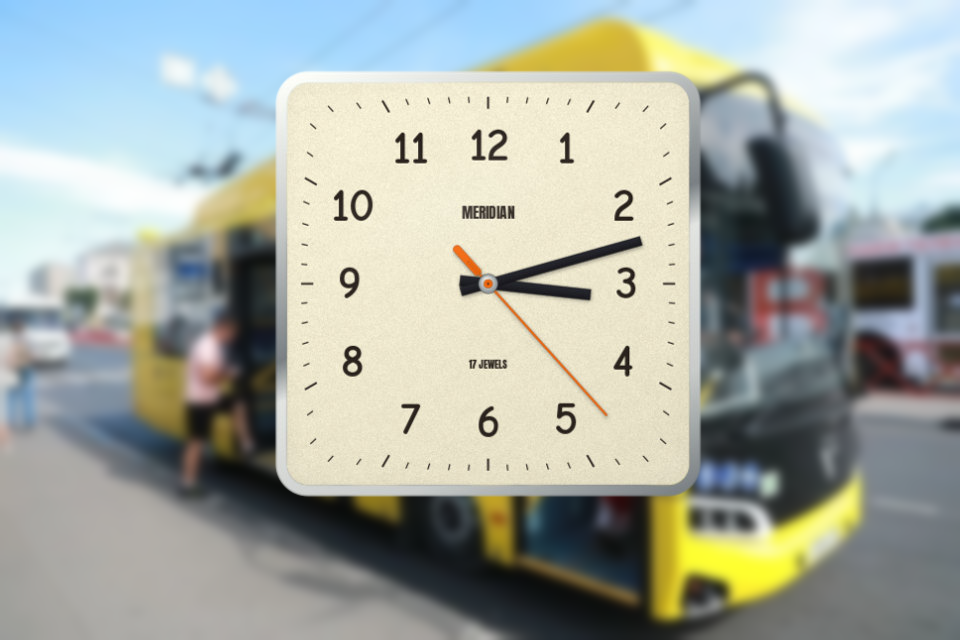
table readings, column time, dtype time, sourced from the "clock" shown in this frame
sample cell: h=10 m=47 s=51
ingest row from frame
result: h=3 m=12 s=23
